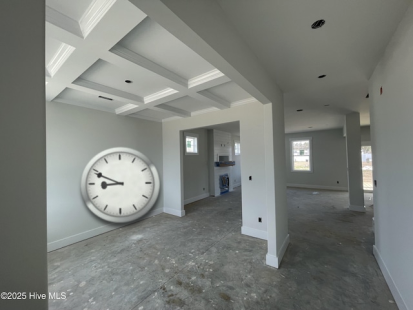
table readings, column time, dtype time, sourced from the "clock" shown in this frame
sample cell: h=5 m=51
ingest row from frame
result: h=8 m=49
